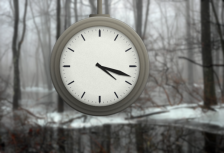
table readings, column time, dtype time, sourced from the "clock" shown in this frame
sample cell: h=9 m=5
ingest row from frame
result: h=4 m=18
